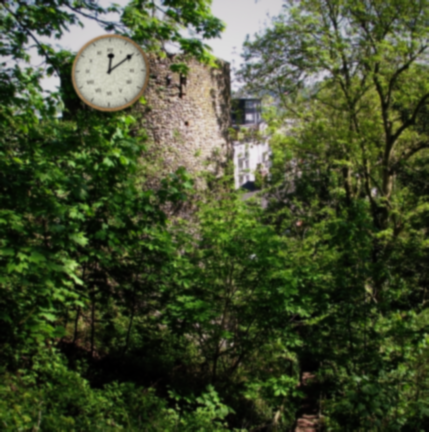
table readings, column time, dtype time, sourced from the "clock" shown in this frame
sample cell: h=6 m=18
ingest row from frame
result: h=12 m=9
